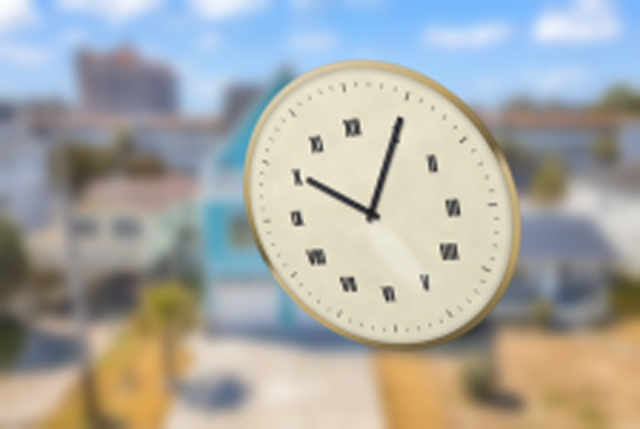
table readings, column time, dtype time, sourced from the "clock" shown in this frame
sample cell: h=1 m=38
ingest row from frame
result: h=10 m=5
